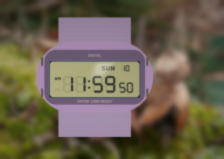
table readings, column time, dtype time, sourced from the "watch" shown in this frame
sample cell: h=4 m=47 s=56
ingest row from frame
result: h=11 m=59 s=50
